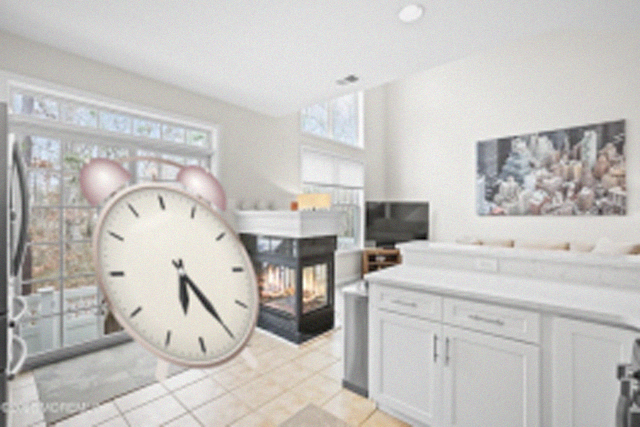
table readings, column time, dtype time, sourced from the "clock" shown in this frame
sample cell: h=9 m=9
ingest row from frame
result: h=6 m=25
